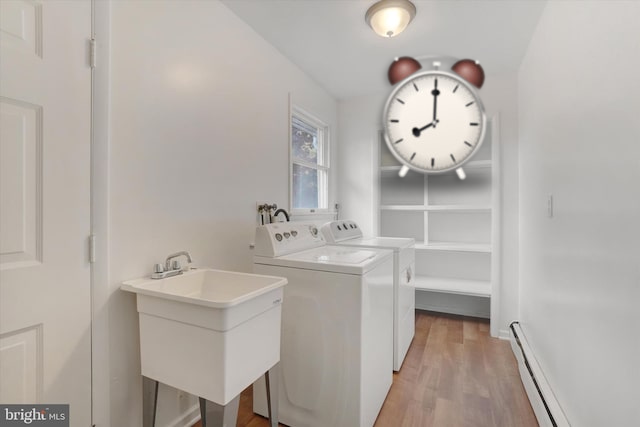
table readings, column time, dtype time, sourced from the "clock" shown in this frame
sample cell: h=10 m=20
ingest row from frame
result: h=8 m=0
